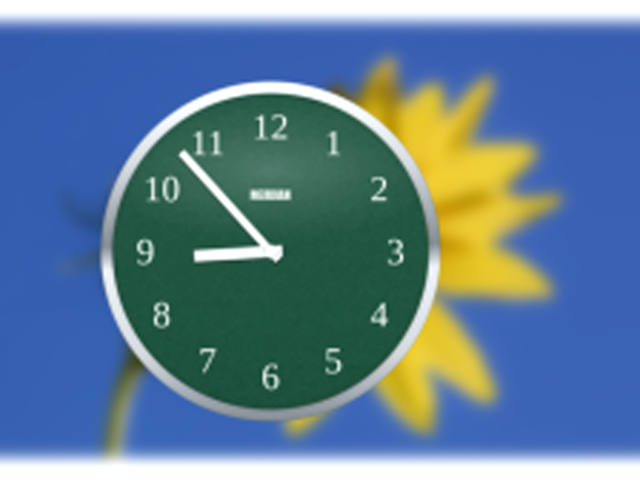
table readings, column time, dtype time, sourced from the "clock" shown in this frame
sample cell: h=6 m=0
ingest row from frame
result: h=8 m=53
